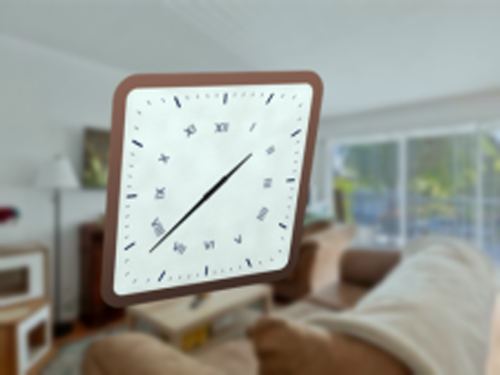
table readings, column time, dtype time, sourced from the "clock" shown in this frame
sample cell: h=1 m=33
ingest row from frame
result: h=1 m=38
